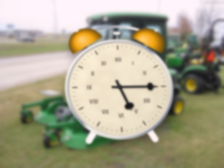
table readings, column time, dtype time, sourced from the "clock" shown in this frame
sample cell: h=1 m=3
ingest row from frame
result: h=5 m=15
